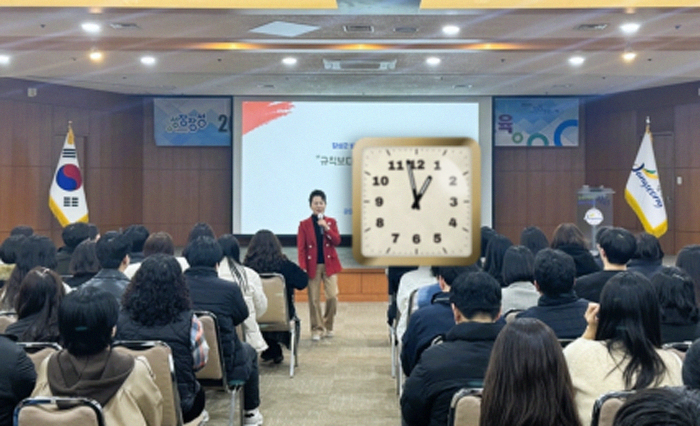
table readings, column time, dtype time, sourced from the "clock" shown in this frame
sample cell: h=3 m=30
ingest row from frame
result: h=12 m=58
